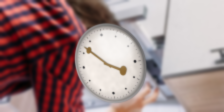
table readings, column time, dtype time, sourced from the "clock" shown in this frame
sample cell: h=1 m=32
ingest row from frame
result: h=3 m=52
